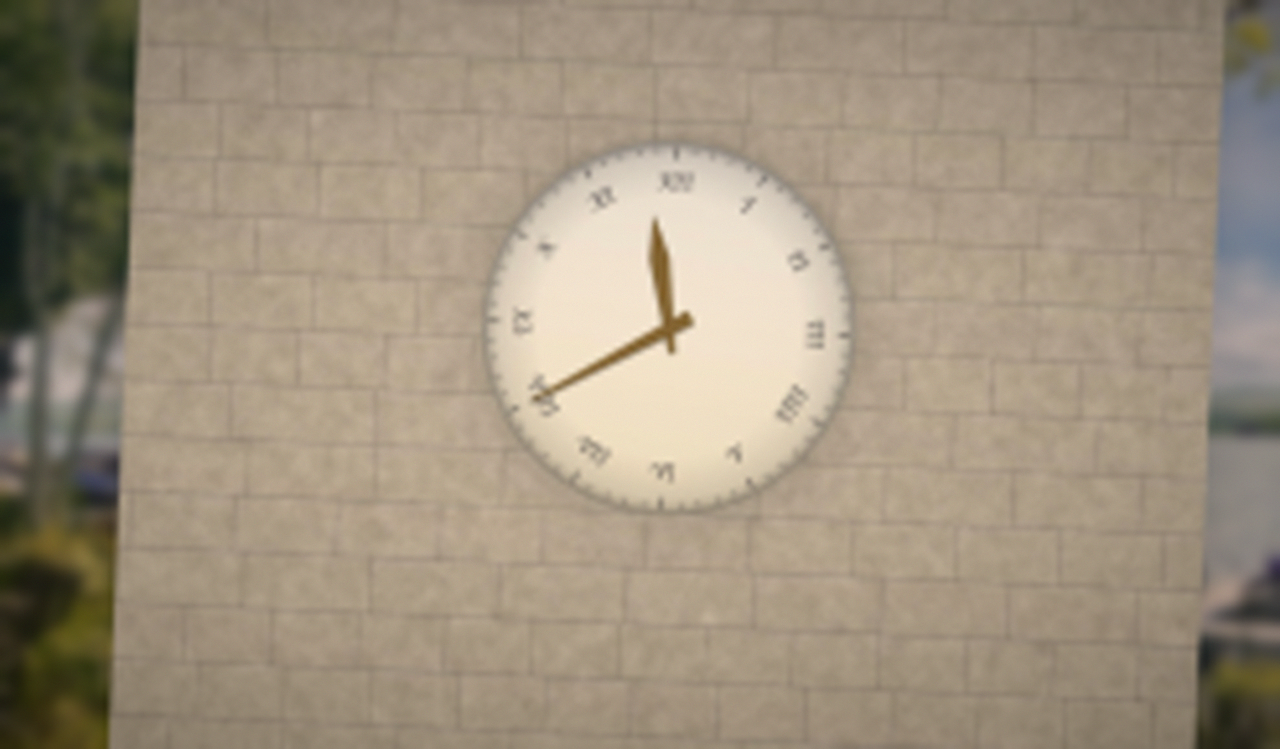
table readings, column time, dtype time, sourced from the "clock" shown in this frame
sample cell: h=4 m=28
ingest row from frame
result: h=11 m=40
